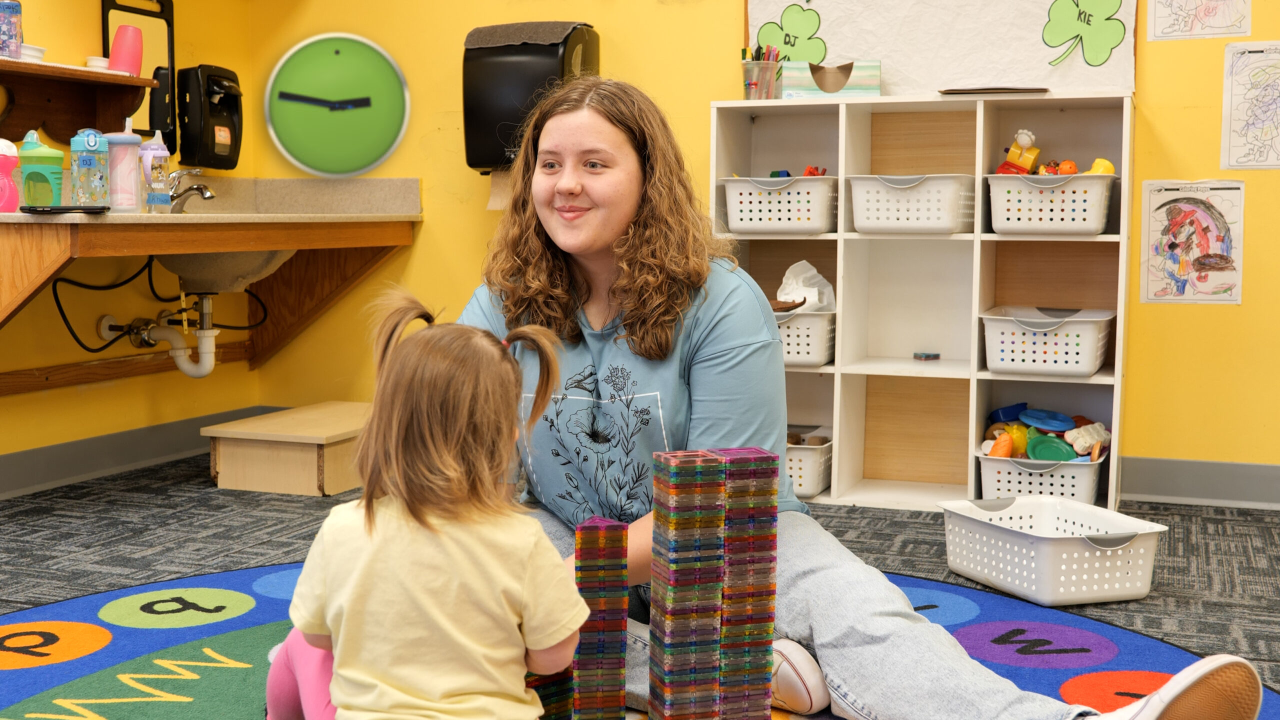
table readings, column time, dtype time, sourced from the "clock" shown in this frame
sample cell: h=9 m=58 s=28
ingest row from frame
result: h=2 m=46 s=46
